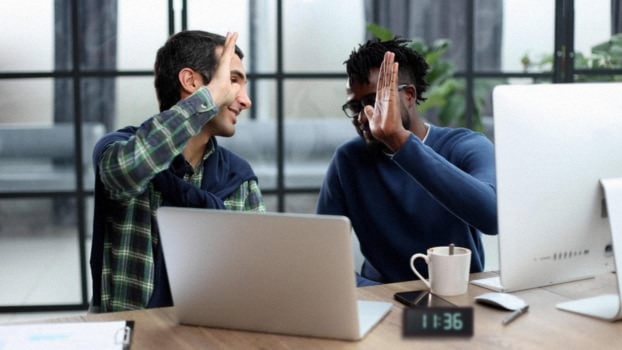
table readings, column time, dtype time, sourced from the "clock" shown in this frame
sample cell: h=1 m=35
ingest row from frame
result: h=11 m=36
